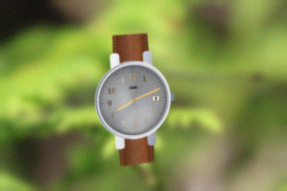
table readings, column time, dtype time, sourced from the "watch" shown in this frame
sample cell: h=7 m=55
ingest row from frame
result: h=8 m=12
